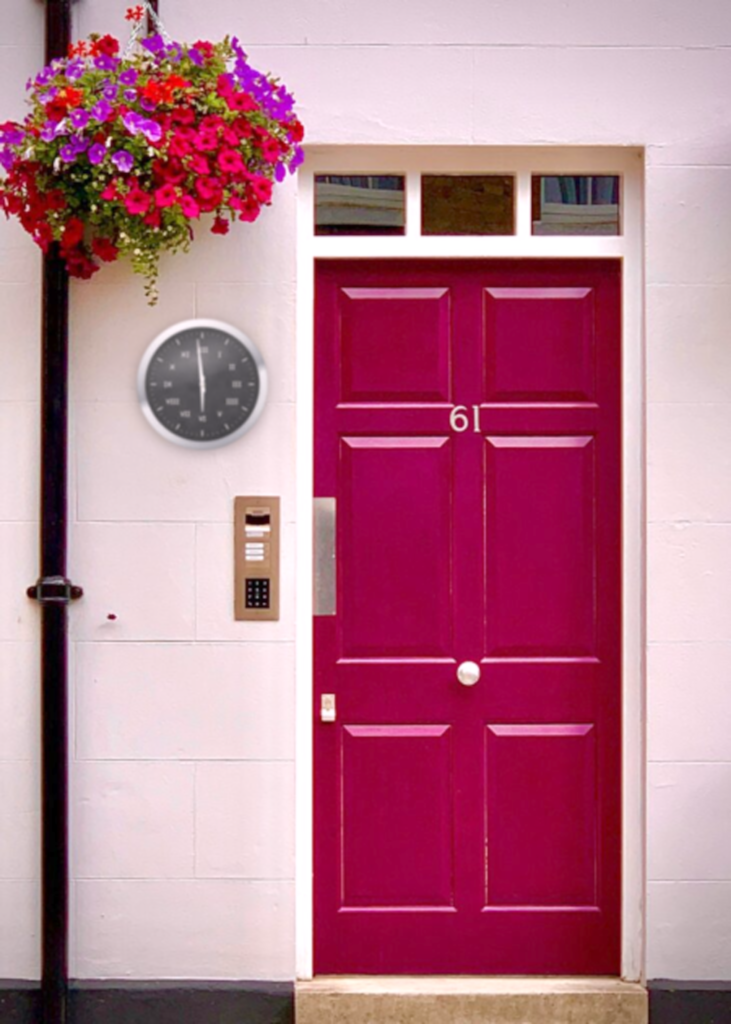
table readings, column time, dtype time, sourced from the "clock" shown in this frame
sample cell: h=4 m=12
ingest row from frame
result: h=5 m=59
